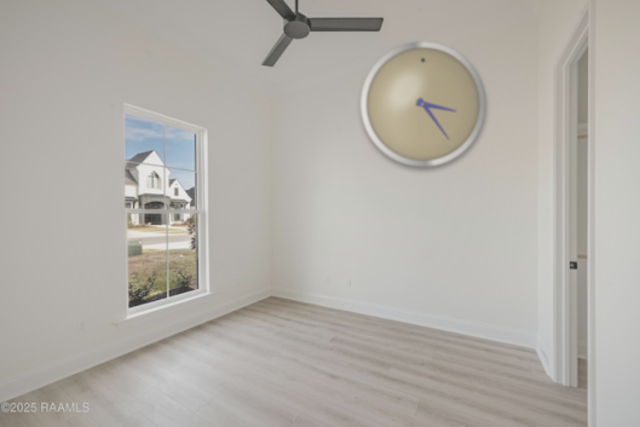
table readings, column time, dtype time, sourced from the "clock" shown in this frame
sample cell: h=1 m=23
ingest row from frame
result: h=3 m=24
